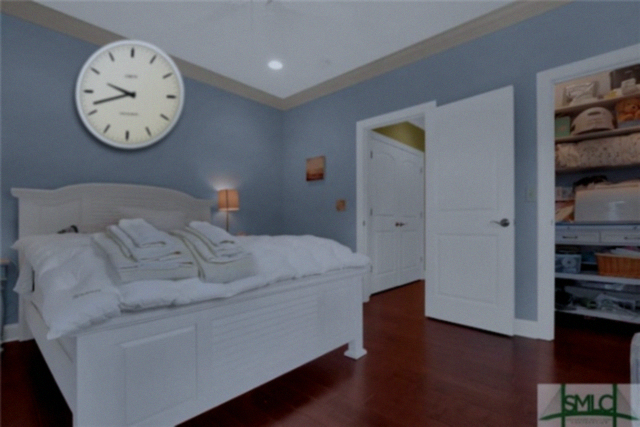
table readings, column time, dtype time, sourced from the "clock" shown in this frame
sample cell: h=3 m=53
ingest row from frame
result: h=9 m=42
